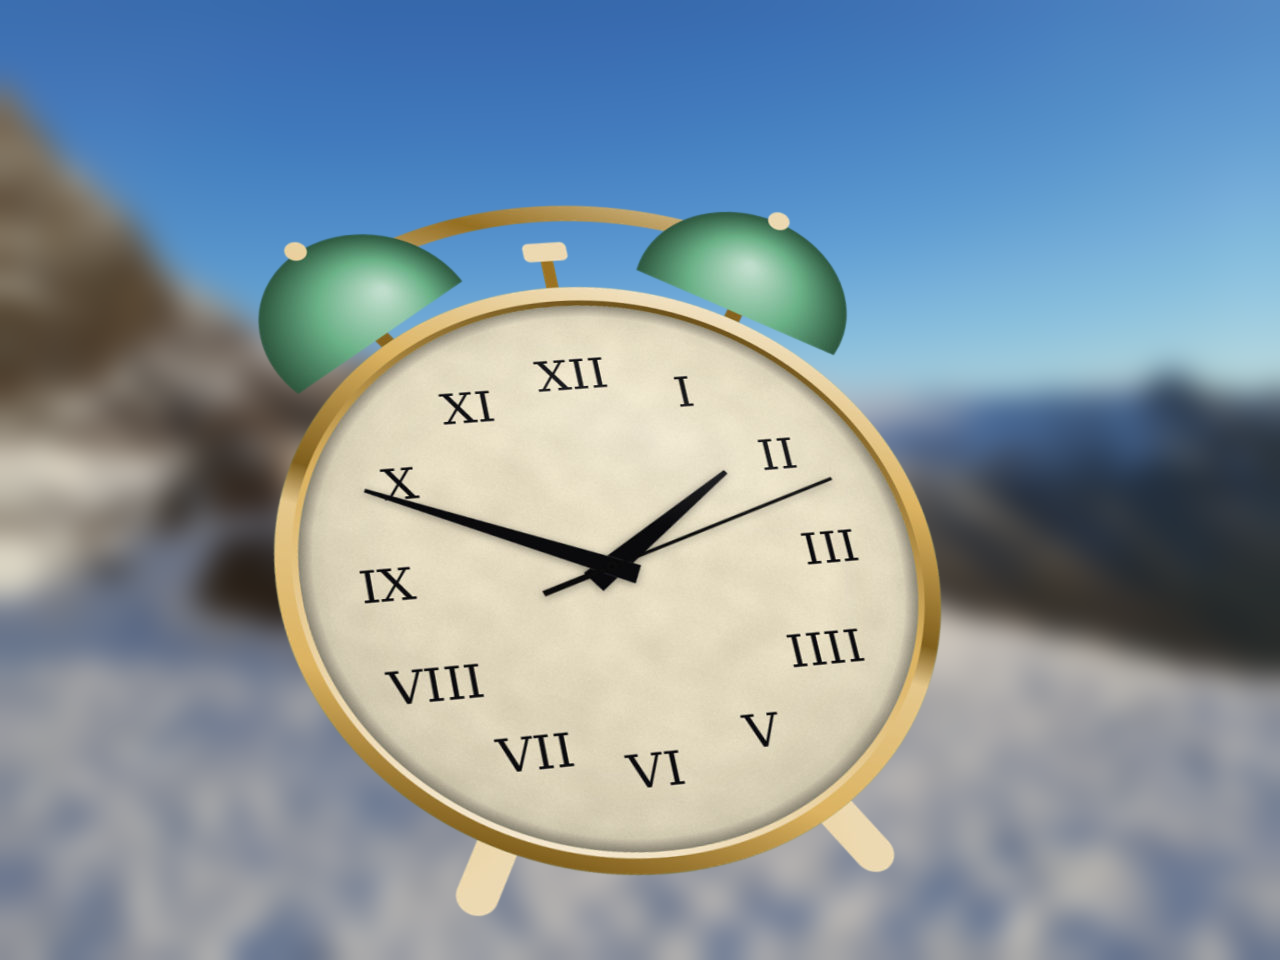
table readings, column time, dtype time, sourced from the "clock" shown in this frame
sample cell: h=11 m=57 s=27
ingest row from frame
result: h=1 m=49 s=12
